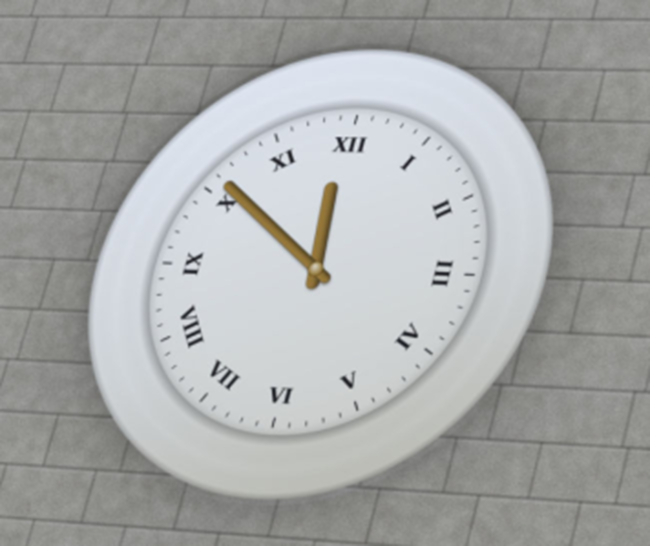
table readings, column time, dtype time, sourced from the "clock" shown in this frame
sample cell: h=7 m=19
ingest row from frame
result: h=11 m=51
